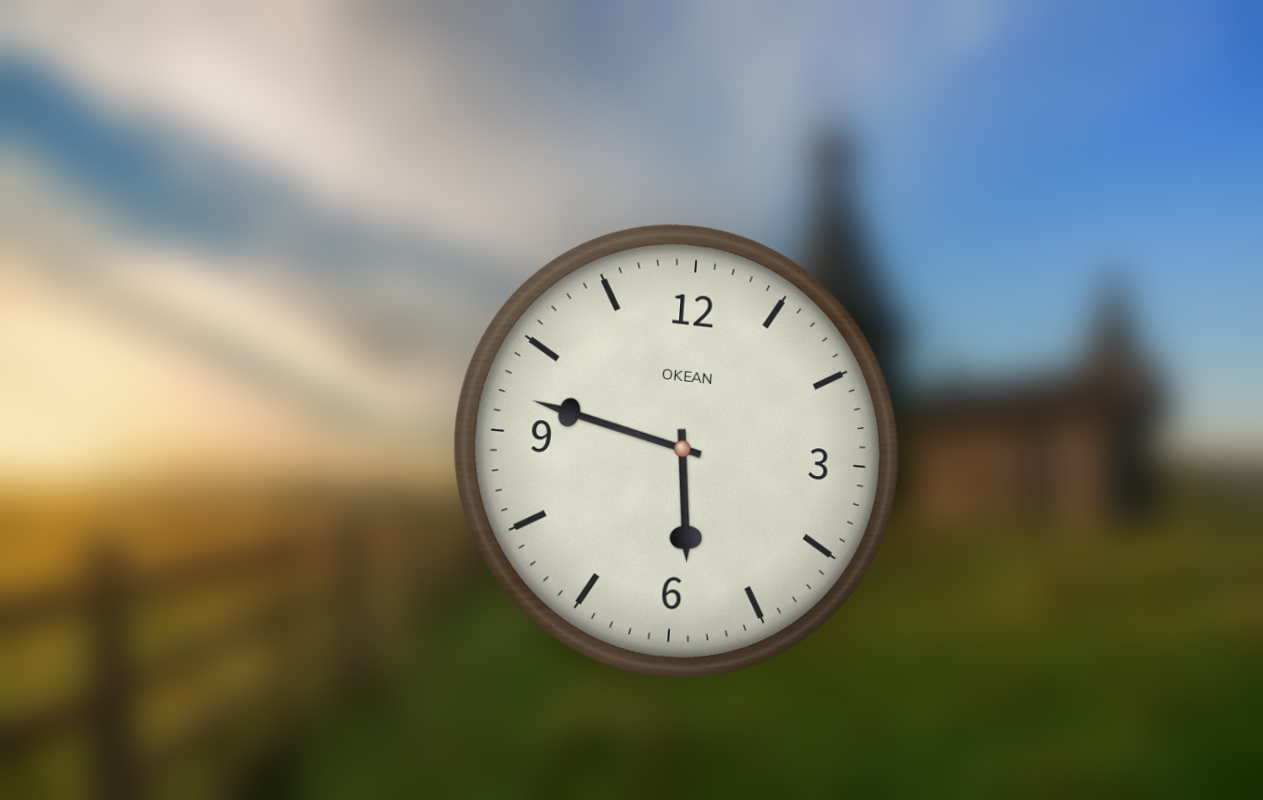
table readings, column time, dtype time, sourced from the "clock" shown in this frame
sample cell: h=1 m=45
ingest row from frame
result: h=5 m=47
